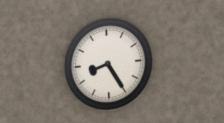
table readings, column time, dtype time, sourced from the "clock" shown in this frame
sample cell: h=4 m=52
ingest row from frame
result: h=8 m=25
